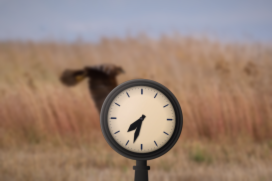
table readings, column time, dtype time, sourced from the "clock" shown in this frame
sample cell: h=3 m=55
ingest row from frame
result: h=7 m=33
